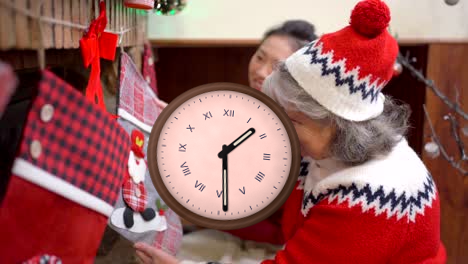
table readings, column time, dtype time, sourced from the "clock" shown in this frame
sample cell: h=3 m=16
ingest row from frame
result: h=1 m=29
